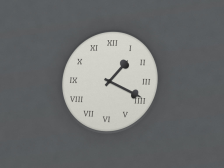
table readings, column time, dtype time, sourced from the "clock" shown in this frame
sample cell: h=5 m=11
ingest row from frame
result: h=1 m=19
